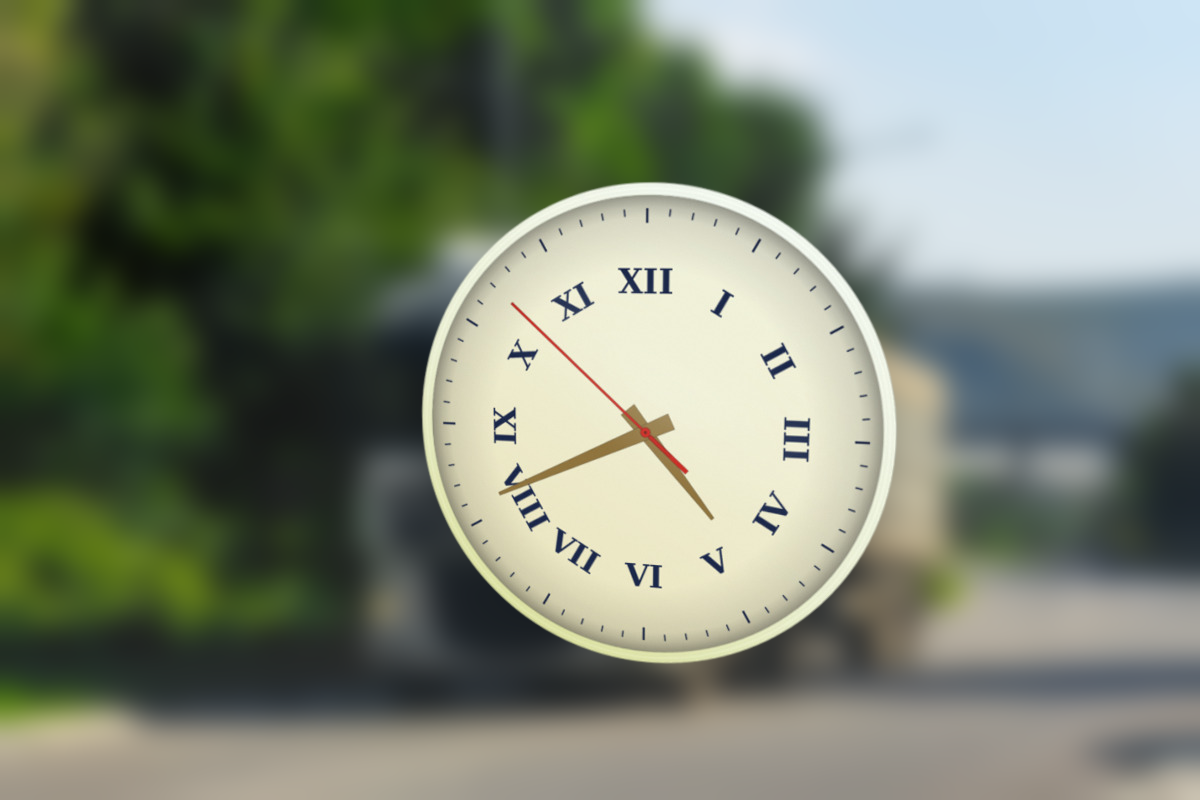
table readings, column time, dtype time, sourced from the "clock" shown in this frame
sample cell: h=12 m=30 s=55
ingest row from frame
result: h=4 m=40 s=52
